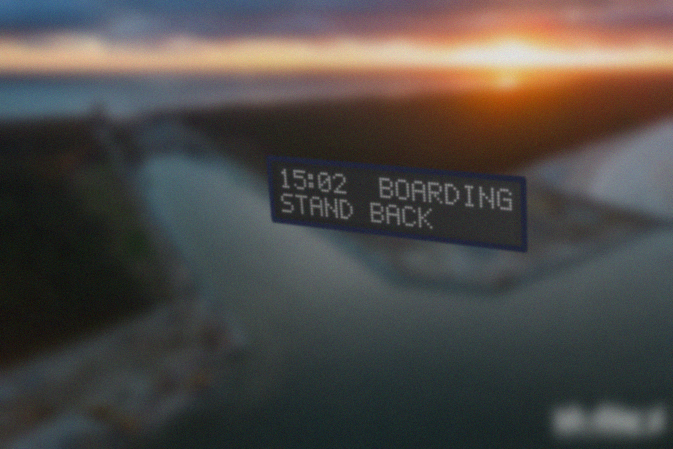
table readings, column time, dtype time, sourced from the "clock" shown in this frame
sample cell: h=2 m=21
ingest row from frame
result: h=15 m=2
